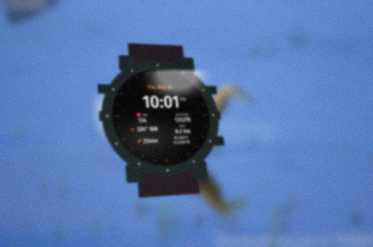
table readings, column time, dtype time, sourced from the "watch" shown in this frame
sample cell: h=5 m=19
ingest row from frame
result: h=10 m=1
